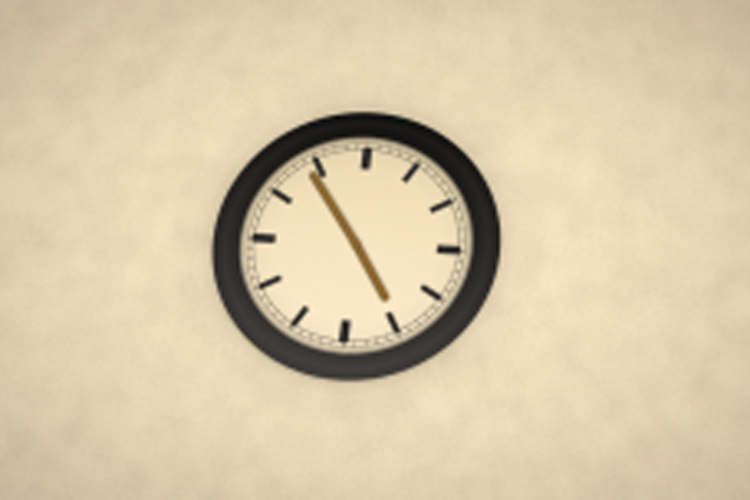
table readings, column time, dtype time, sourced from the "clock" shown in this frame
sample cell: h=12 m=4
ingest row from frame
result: h=4 m=54
